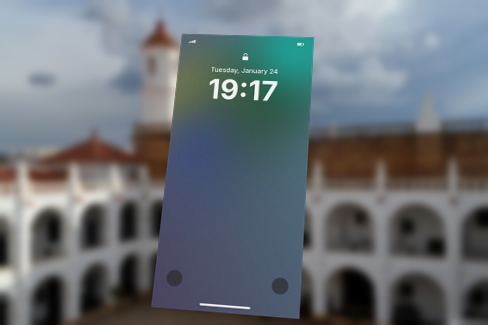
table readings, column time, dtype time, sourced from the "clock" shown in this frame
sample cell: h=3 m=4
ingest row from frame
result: h=19 m=17
